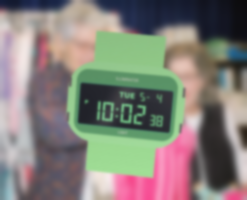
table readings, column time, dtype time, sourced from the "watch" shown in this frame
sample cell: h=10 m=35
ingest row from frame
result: h=10 m=2
